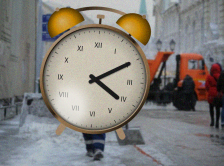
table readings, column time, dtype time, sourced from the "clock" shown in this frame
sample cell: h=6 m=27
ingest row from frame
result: h=4 m=10
